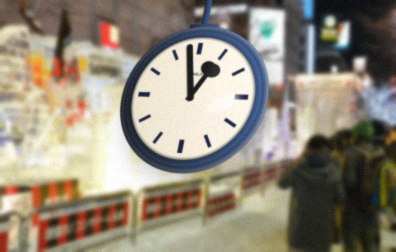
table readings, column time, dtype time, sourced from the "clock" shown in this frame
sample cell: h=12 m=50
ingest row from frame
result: h=12 m=58
